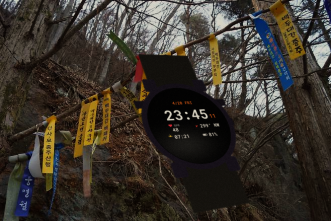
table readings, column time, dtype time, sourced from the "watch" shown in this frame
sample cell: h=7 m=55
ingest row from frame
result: h=23 m=45
